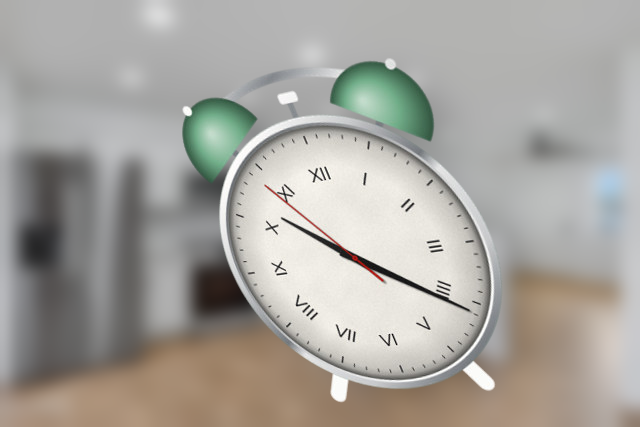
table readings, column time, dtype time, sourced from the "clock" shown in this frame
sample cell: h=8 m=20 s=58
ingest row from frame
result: h=10 m=20 s=54
